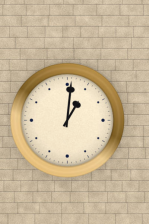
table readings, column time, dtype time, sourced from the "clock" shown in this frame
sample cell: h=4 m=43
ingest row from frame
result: h=1 m=1
